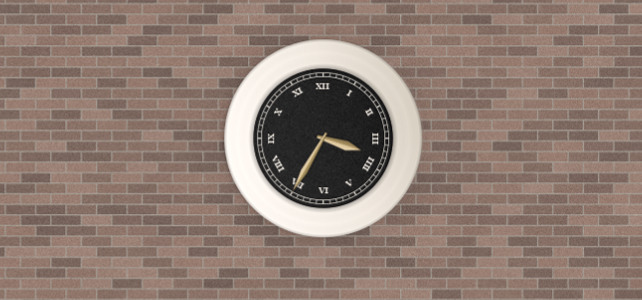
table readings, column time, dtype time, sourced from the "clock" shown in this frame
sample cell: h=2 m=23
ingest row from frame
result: h=3 m=35
